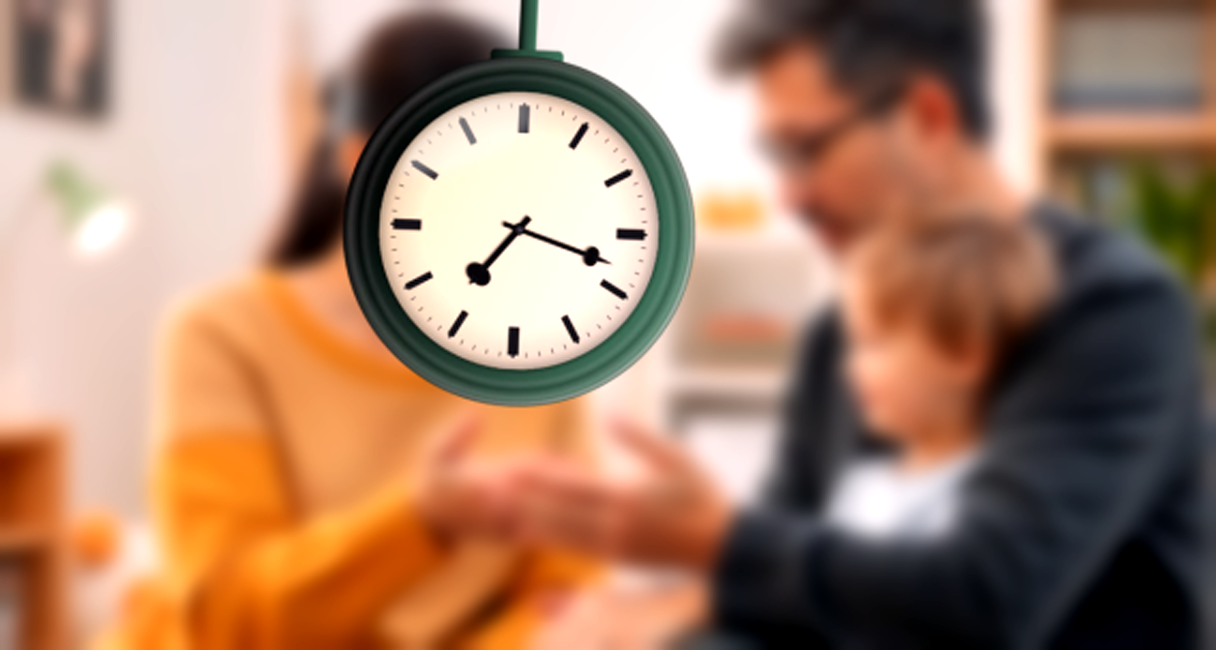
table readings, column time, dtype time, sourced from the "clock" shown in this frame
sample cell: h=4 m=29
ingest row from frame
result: h=7 m=18
